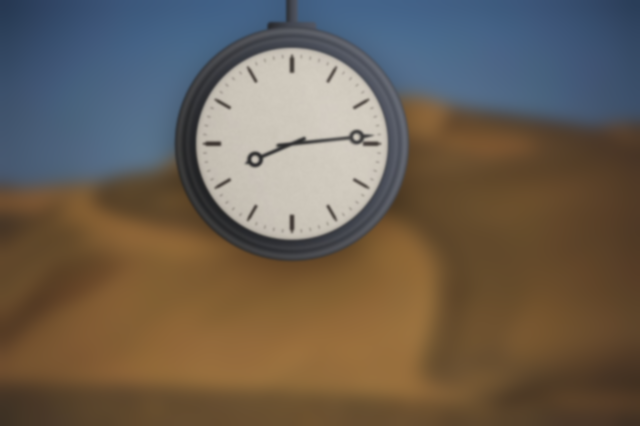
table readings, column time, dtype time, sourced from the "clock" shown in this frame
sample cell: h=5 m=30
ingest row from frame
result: h=8 m=14
